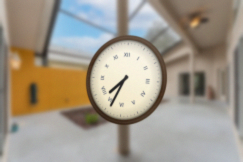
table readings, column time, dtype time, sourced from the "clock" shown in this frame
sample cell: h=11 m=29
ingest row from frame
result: h=7 m=34
